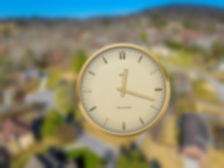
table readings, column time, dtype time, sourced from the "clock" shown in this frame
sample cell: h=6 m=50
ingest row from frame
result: h=12 m=18
